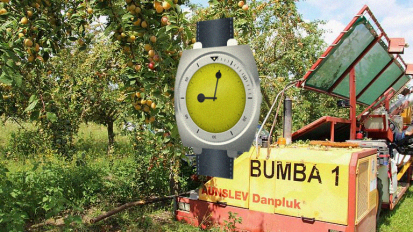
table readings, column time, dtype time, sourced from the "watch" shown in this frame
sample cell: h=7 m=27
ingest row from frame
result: h=9 m=2
